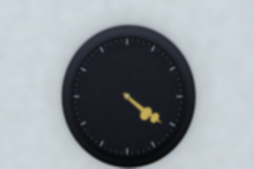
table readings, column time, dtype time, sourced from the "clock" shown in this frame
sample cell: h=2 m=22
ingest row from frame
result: h=4 m=21
